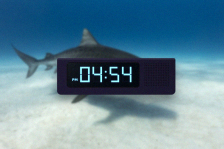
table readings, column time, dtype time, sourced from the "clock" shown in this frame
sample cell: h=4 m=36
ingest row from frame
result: h=4 m=54
